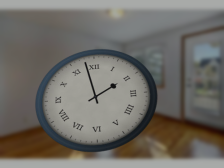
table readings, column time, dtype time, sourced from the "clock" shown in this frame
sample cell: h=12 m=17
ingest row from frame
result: h=1 m=58
